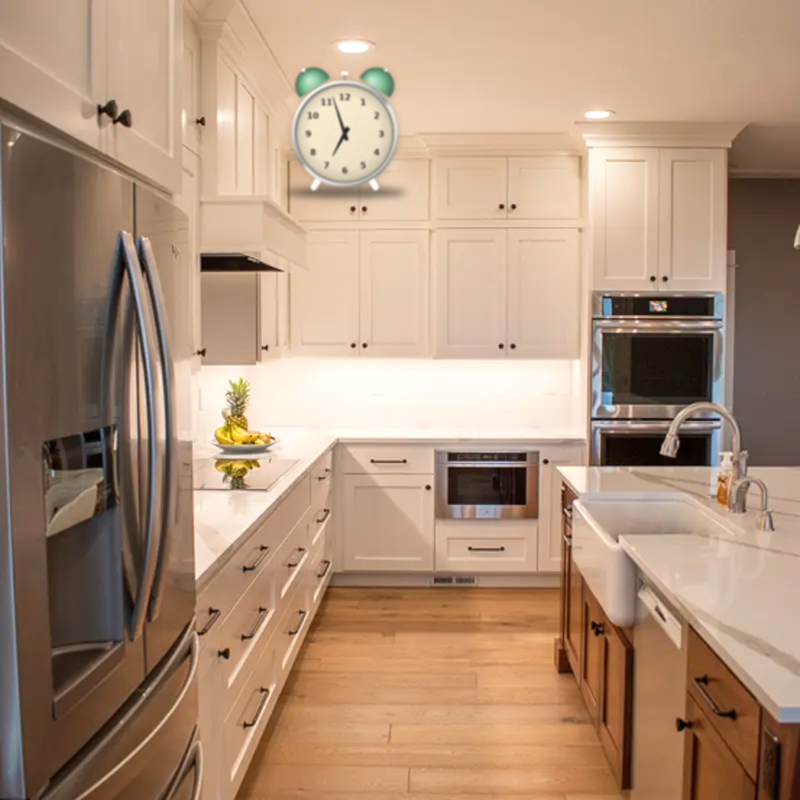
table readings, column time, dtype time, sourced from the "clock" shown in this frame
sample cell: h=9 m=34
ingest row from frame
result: h=6 m=57
